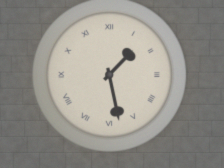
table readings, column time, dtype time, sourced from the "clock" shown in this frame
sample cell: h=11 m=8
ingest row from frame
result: h=1 m=28
